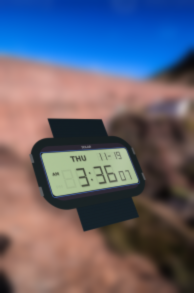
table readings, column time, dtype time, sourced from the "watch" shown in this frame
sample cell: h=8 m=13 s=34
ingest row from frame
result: h=3 m=36 s=7
